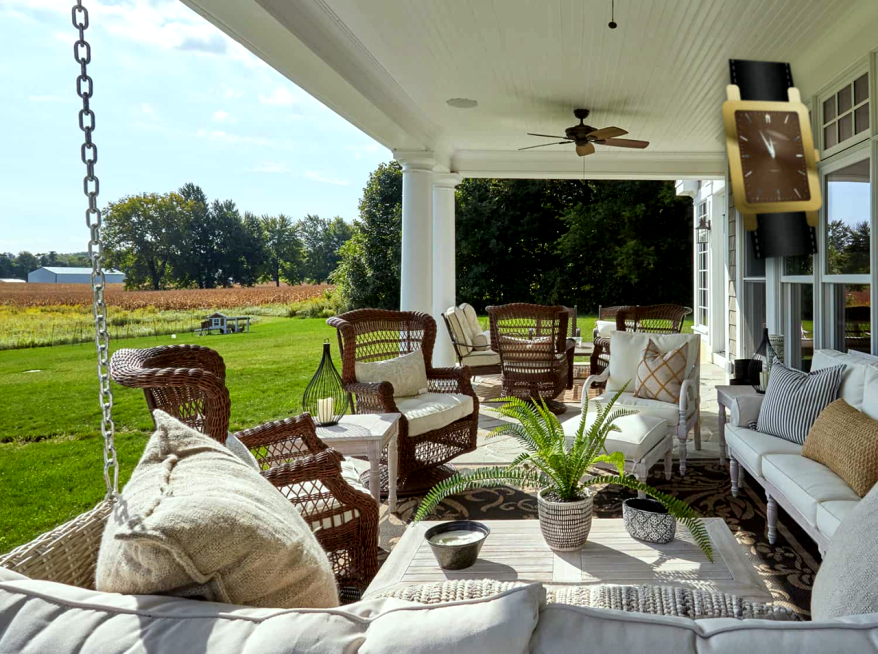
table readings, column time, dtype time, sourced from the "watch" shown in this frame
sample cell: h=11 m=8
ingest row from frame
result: h=11 m=56
